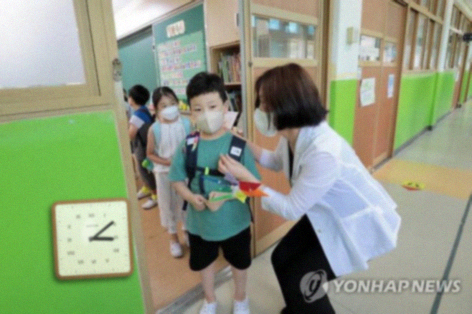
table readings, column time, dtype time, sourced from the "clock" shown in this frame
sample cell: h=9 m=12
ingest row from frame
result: h=3 m=9
